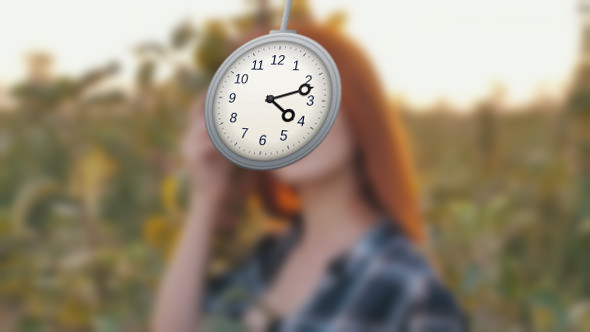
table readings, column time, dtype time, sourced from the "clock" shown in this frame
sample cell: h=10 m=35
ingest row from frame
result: h=4 m=12
